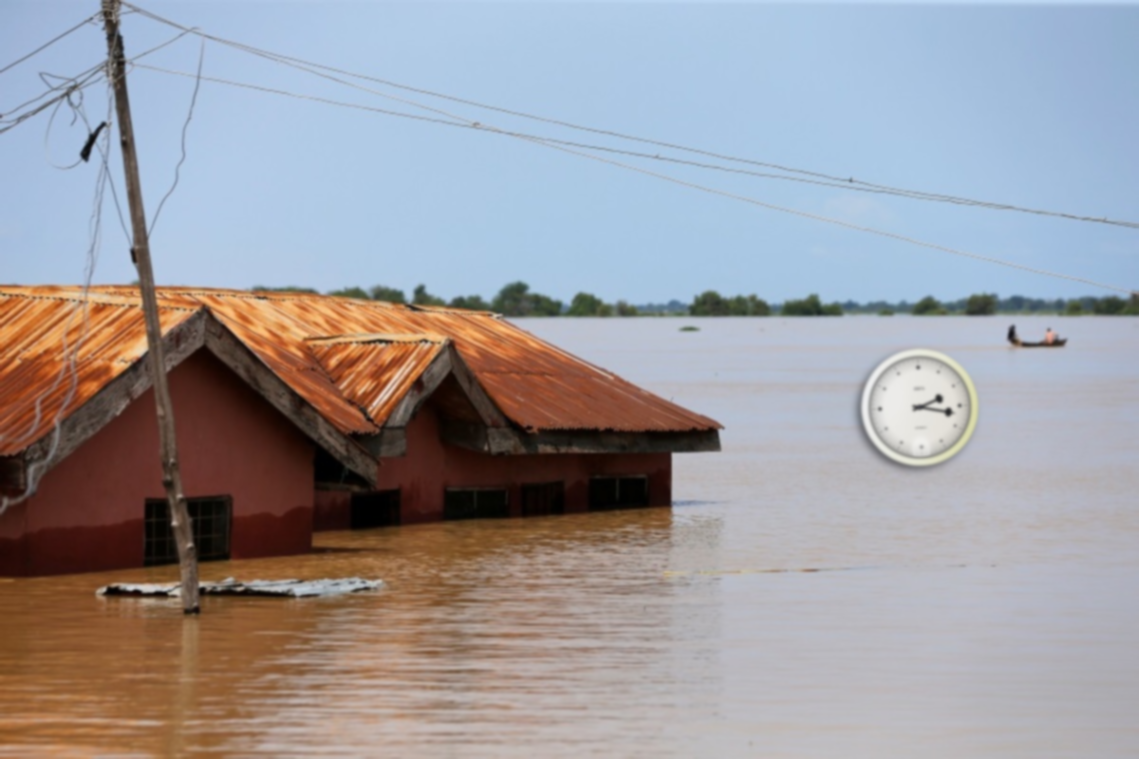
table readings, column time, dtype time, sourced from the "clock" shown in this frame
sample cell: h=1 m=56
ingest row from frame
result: h=2 m=17
